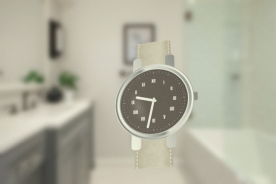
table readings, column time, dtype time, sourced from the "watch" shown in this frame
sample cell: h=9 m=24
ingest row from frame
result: h=9 m=32
